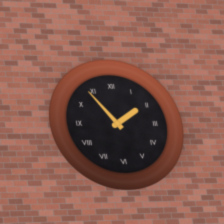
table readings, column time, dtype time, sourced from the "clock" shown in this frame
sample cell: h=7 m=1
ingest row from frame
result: h=1 m=54
